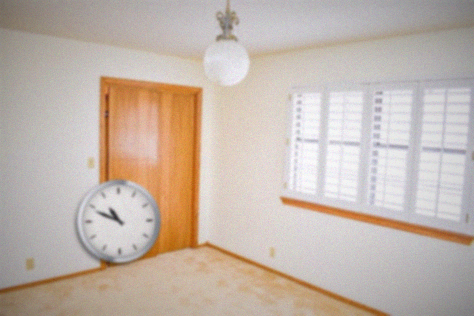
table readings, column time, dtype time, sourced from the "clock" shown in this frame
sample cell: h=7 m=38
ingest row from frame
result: h=10 m=49
